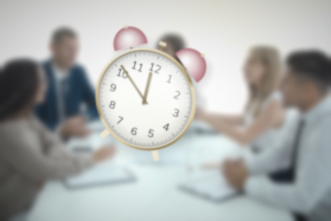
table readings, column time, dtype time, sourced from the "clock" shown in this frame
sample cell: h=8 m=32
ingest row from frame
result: h=11 m=51
